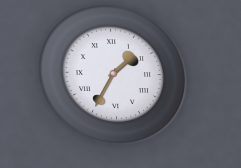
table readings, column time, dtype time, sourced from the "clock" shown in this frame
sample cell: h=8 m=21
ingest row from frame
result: h=1 m=35
